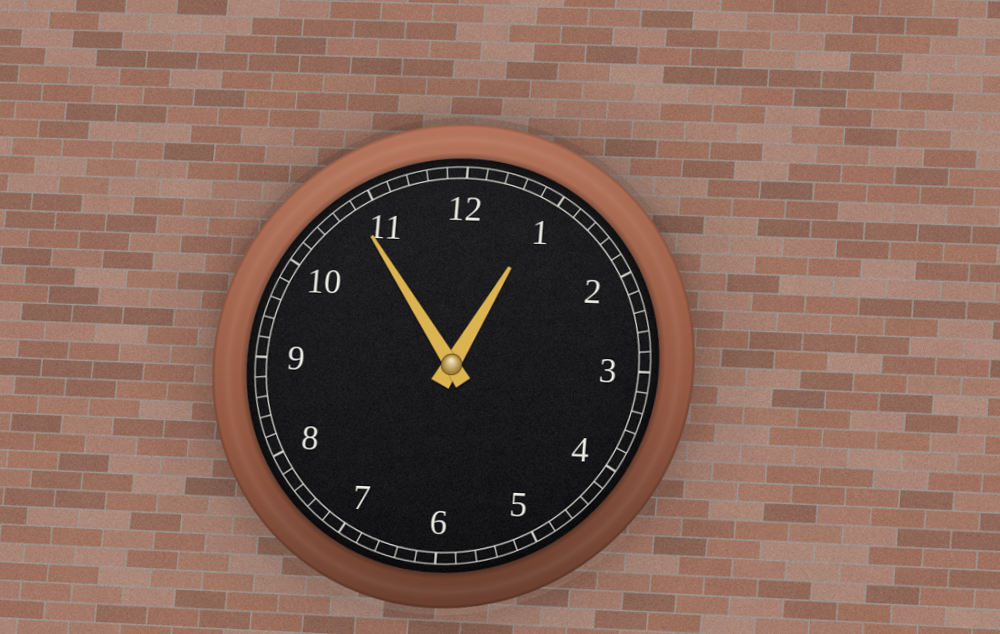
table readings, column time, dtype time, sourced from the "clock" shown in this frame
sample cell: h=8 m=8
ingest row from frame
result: h=12 m=54
